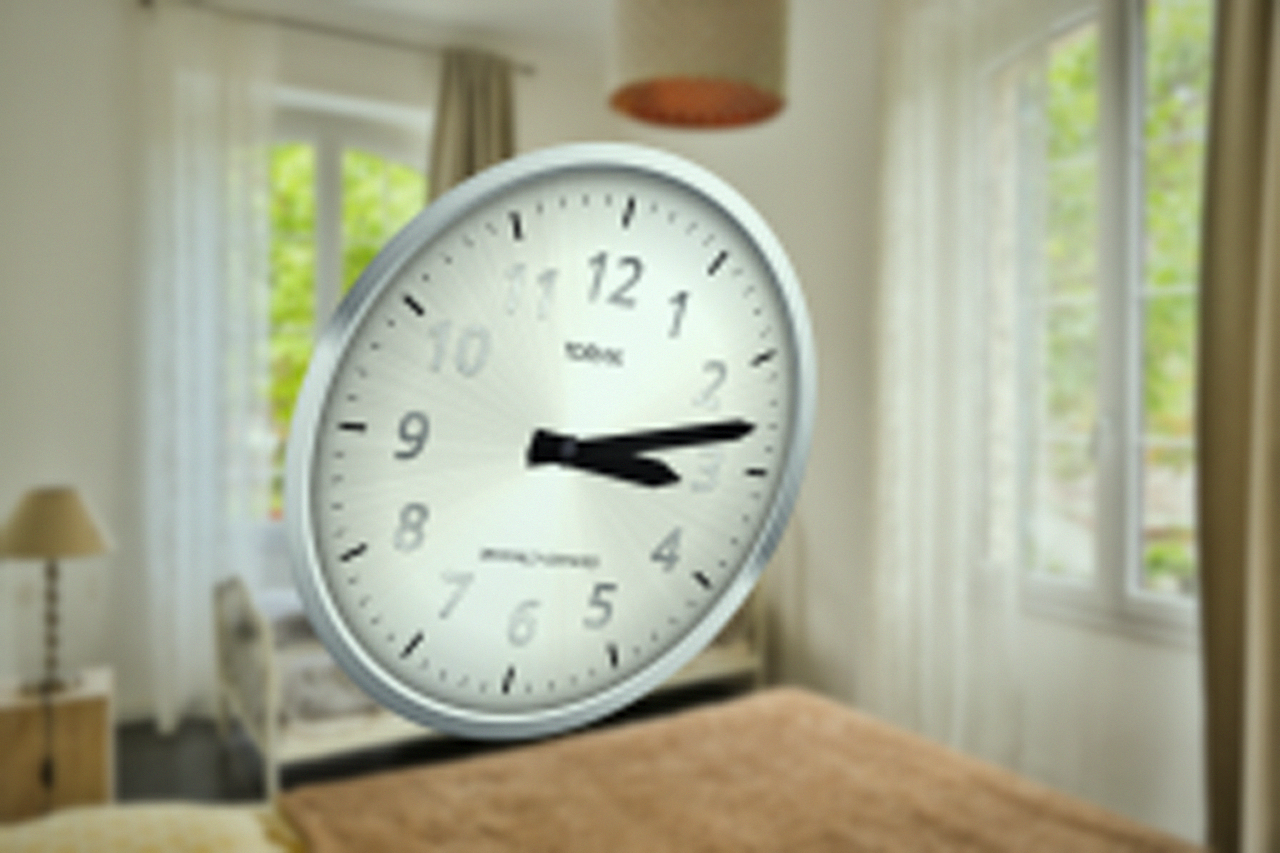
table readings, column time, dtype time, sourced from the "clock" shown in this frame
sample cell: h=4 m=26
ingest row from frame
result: h=3 m=13
